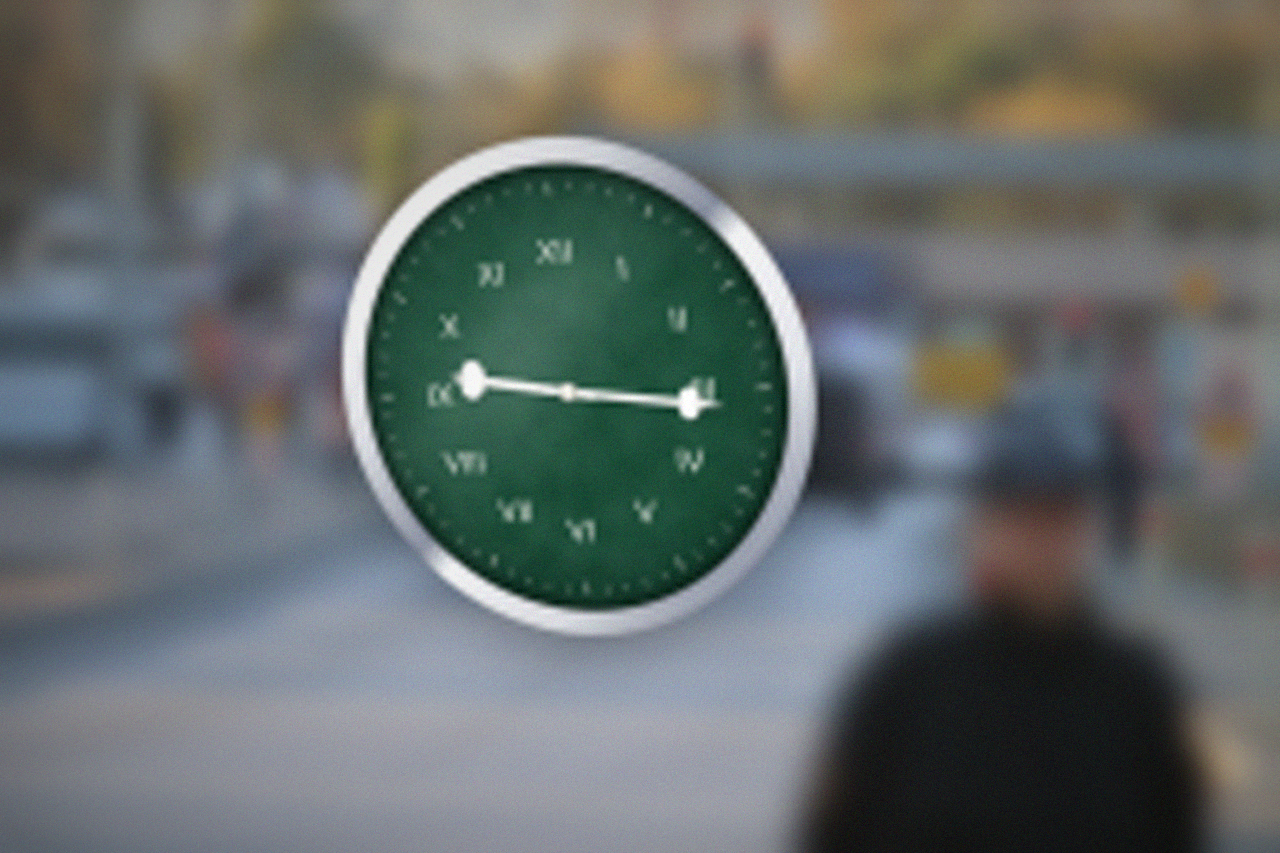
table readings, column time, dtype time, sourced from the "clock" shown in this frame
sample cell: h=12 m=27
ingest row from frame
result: h=9 m=16
